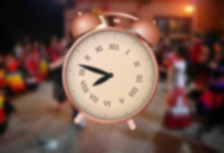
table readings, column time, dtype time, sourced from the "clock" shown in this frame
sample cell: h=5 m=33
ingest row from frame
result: h=7 m=47
